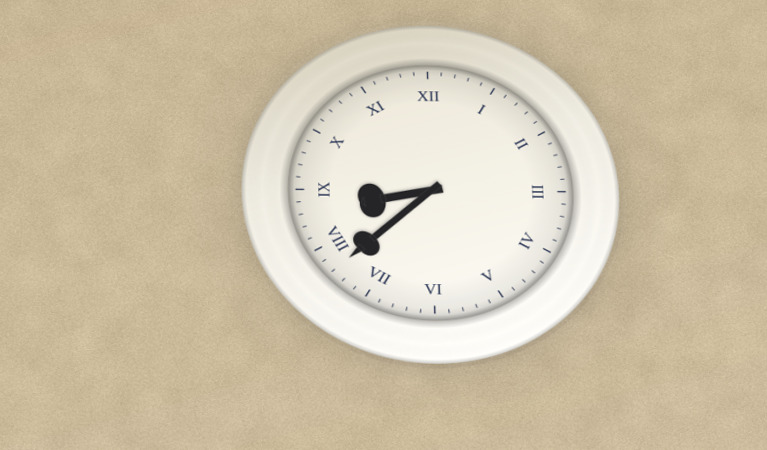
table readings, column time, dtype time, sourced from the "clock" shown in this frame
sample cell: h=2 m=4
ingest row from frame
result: h=8 m=38
